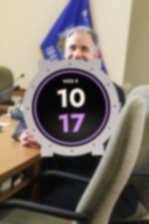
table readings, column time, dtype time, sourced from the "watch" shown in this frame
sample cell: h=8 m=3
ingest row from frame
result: h=10 m=17
